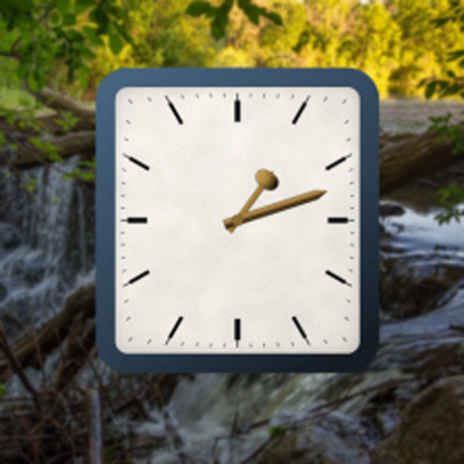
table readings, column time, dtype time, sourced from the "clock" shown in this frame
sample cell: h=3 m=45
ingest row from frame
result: h=1 m=12
